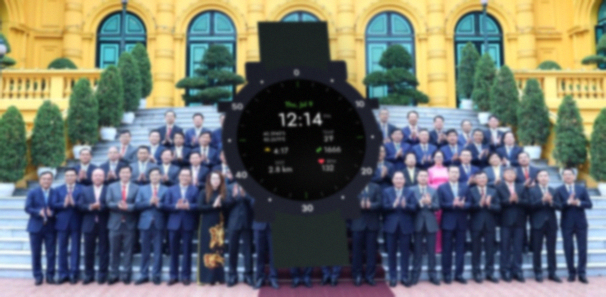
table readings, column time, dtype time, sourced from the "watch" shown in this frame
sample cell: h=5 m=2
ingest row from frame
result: h=12 m=14
